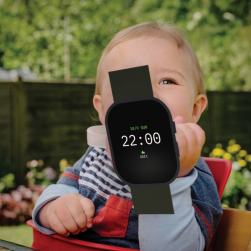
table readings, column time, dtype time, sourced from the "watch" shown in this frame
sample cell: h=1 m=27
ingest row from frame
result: h=22 m=0
